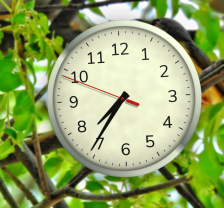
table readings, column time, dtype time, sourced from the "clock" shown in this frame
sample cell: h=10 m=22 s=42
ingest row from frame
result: h=7 m=35 s=49
